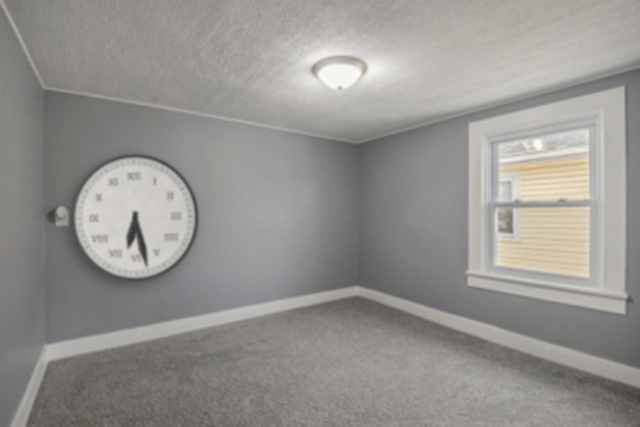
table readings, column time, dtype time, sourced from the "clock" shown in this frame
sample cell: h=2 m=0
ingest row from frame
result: h=6 m=28
